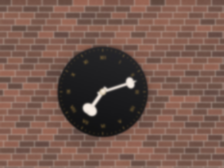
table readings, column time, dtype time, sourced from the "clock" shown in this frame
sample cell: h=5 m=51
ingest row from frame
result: h=7 m=12
